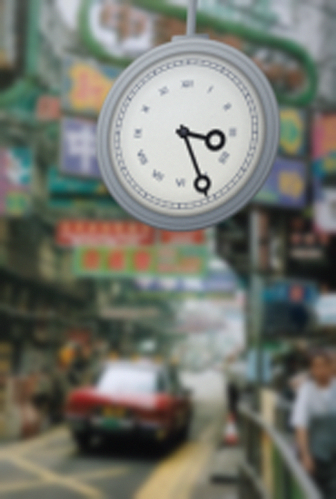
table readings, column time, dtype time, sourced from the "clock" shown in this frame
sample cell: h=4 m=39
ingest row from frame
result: h=3 m=26
